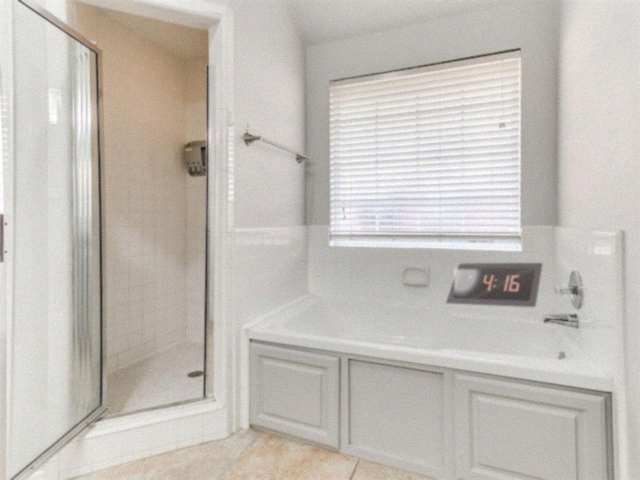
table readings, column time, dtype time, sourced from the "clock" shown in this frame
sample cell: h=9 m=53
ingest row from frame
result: h=4 m=16
